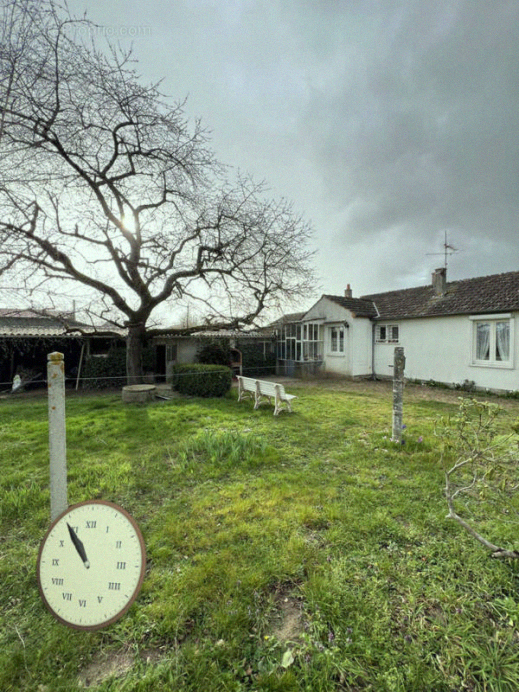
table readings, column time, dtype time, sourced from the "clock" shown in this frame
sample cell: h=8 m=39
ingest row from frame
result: h=10 m=54
